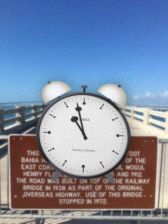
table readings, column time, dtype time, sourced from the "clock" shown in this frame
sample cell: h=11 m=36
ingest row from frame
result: h=10 m=58
